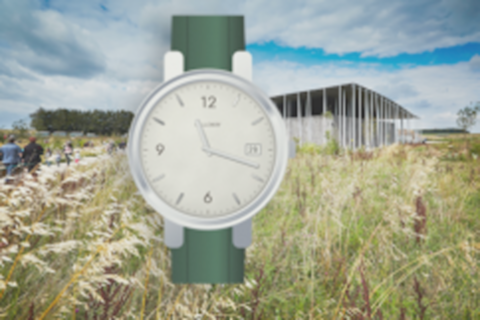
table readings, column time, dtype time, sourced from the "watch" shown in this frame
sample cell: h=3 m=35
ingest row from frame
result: h=11 m=18
